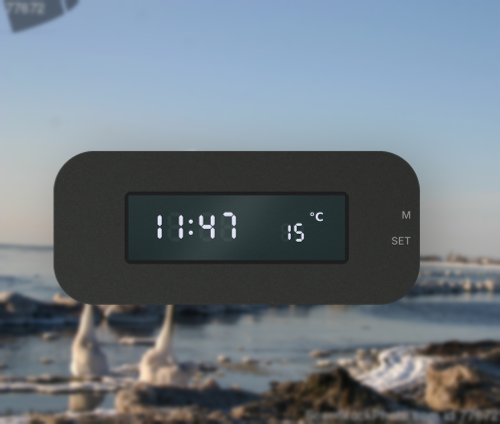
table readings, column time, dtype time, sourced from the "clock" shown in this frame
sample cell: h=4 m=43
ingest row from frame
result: h=11 m=47
